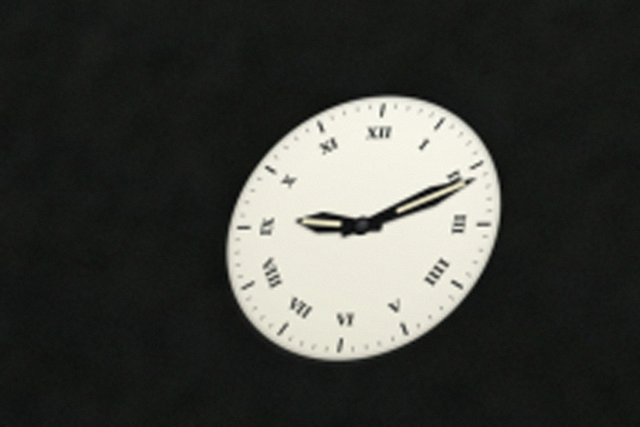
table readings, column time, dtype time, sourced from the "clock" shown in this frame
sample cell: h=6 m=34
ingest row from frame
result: h=9 m=11
